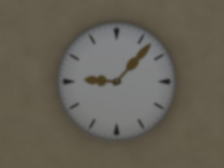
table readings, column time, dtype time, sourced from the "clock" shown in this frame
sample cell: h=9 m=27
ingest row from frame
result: h=9 m=7
